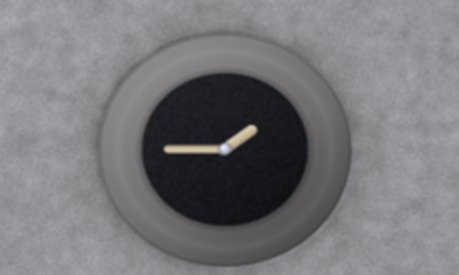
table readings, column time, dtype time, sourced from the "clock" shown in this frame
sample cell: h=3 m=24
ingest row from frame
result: h=1 m=45
